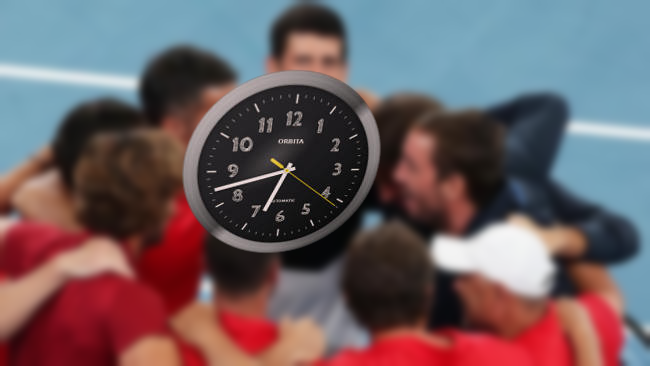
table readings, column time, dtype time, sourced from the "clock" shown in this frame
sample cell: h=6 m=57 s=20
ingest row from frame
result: h=6 m=42 s=21
